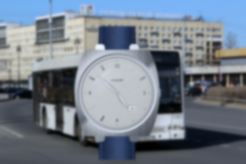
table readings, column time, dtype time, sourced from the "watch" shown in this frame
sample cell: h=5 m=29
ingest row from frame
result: h=4 m=52
